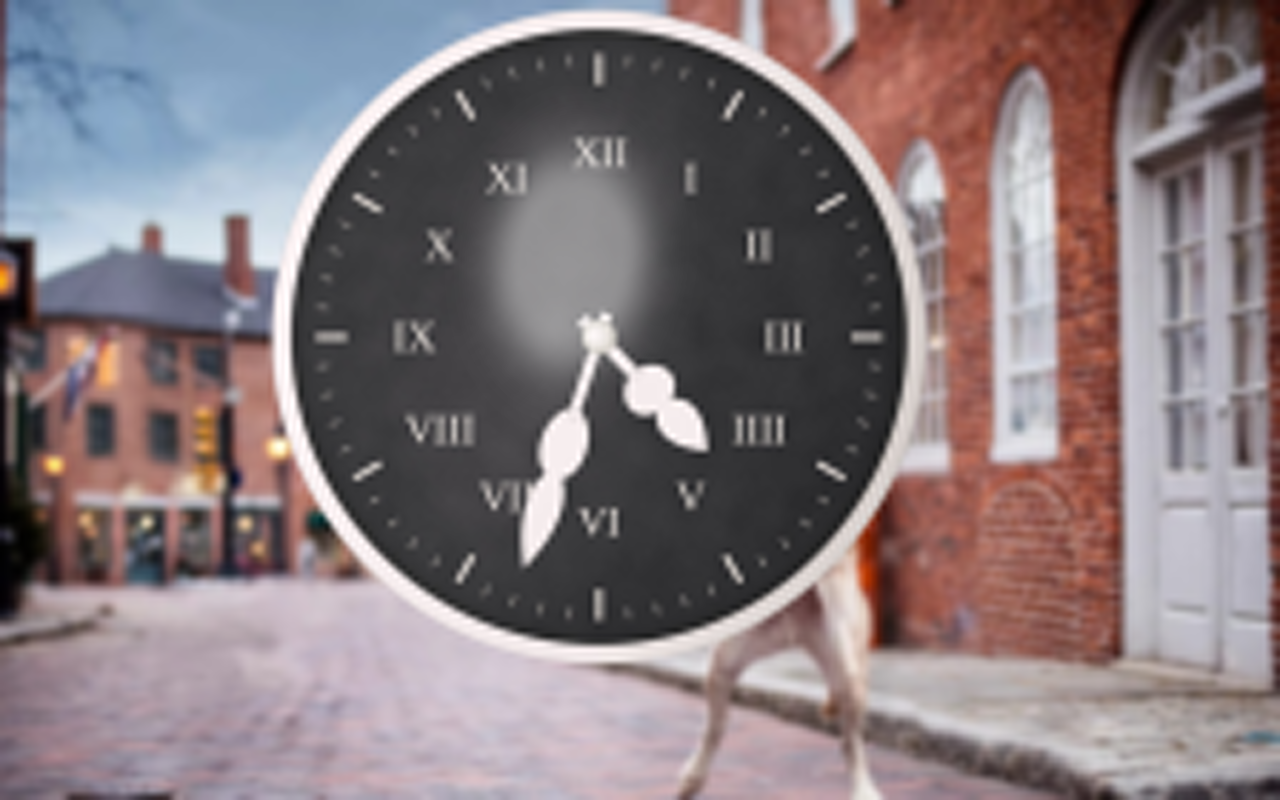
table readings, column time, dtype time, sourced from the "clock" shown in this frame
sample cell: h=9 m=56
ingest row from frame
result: h=4 m=33
